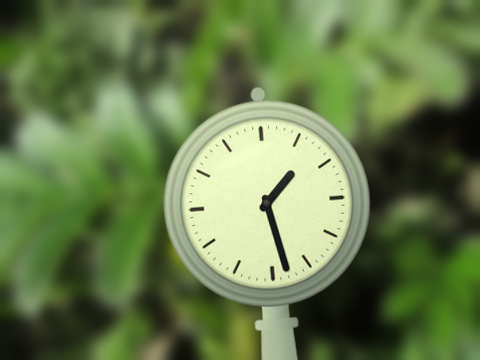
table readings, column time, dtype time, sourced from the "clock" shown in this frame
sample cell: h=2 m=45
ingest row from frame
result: h=1 m=28
